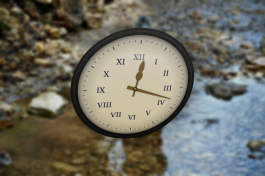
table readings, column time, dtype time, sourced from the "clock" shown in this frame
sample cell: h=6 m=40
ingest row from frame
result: h=12 m=18
